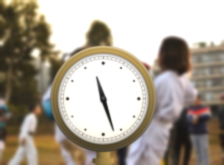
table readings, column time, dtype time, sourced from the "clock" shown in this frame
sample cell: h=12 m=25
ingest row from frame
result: h=11 m=27
